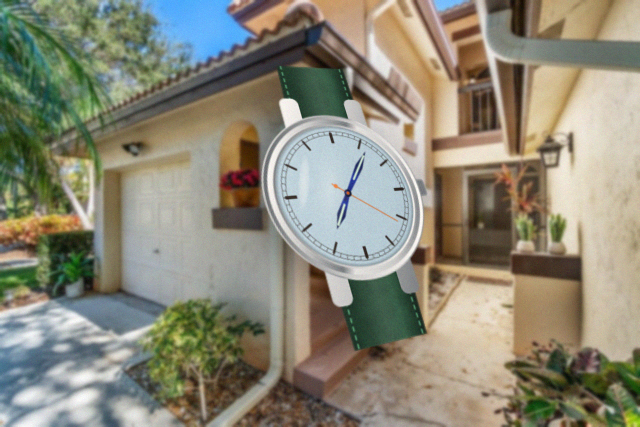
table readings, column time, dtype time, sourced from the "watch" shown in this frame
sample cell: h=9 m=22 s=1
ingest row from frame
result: h=7 m=6 s=21
